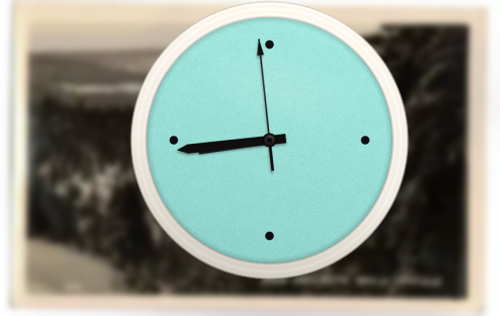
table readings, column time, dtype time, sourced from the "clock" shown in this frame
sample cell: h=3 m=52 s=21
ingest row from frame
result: h=8 m=43 s=59
